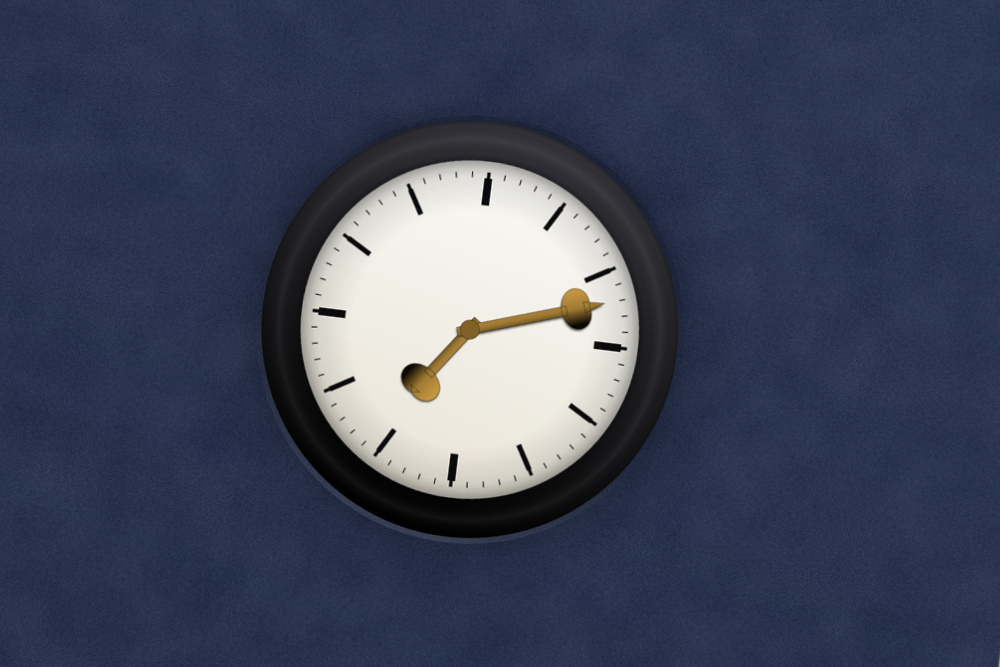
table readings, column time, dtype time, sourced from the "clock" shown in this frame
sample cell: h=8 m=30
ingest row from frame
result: h=7 m=12
